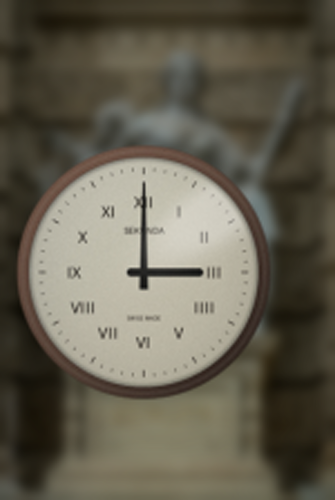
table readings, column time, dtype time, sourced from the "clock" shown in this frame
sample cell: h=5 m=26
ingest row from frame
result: h=3 m=0
